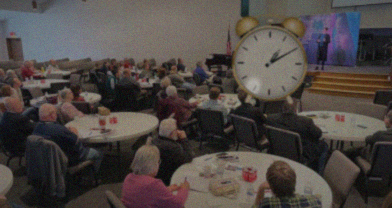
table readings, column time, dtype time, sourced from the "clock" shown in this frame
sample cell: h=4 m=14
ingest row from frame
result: h=1 m=10
